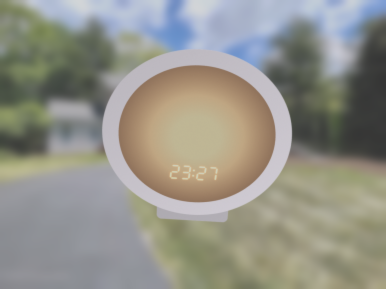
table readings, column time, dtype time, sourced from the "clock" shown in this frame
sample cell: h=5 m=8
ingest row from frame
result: h=23 m=27
